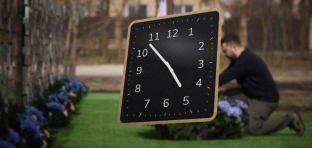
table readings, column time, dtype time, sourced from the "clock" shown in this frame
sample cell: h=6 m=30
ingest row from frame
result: h=4 m=53
